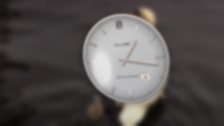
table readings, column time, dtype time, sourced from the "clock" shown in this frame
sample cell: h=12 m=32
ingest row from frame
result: h=1 m=17
